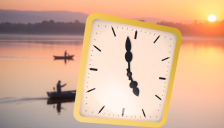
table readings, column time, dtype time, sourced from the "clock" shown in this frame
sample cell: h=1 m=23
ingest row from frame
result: h=4 m=58
